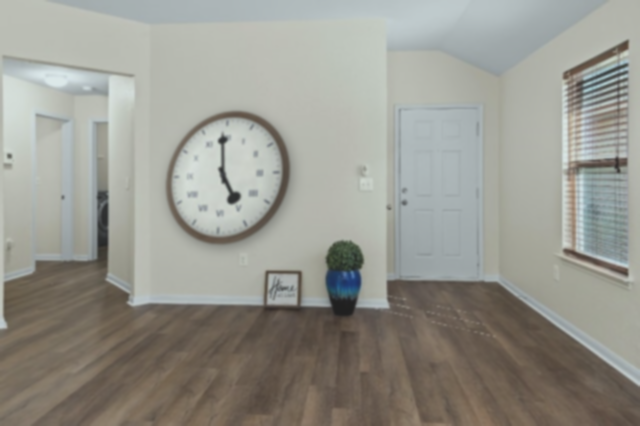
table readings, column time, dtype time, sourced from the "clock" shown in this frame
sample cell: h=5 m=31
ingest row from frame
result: h=4 m=59
